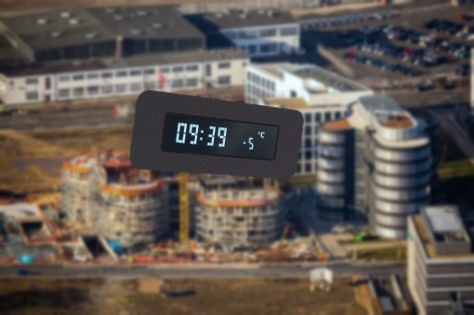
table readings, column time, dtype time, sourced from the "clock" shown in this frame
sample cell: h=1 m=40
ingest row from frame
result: h=9 m=39
